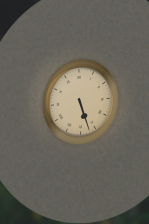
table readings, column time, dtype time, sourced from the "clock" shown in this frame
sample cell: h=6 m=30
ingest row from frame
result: h=5 m=27
